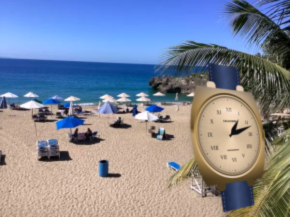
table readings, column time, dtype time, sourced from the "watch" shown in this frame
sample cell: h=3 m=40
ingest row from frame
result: h=1 m=12
